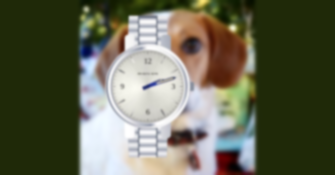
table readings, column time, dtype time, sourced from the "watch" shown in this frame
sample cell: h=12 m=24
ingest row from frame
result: h=2 m=12
